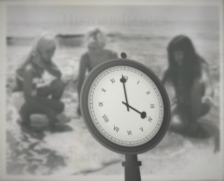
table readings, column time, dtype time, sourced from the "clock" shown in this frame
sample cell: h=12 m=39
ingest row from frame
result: h=3 m=59
